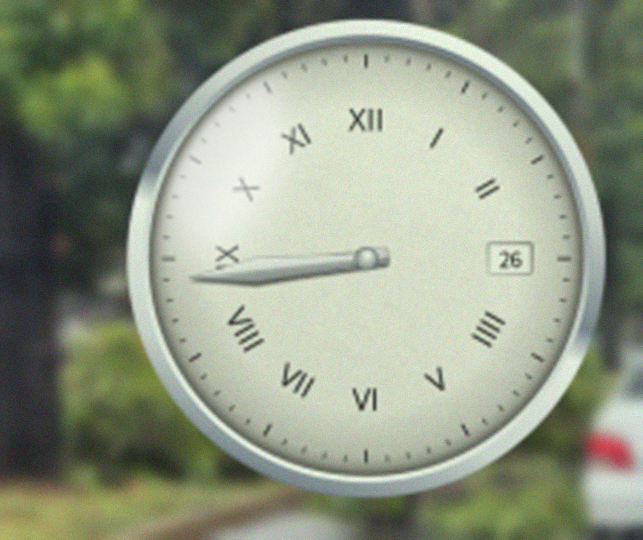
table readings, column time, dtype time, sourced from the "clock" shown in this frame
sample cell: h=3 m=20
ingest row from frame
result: h=8 m=44
